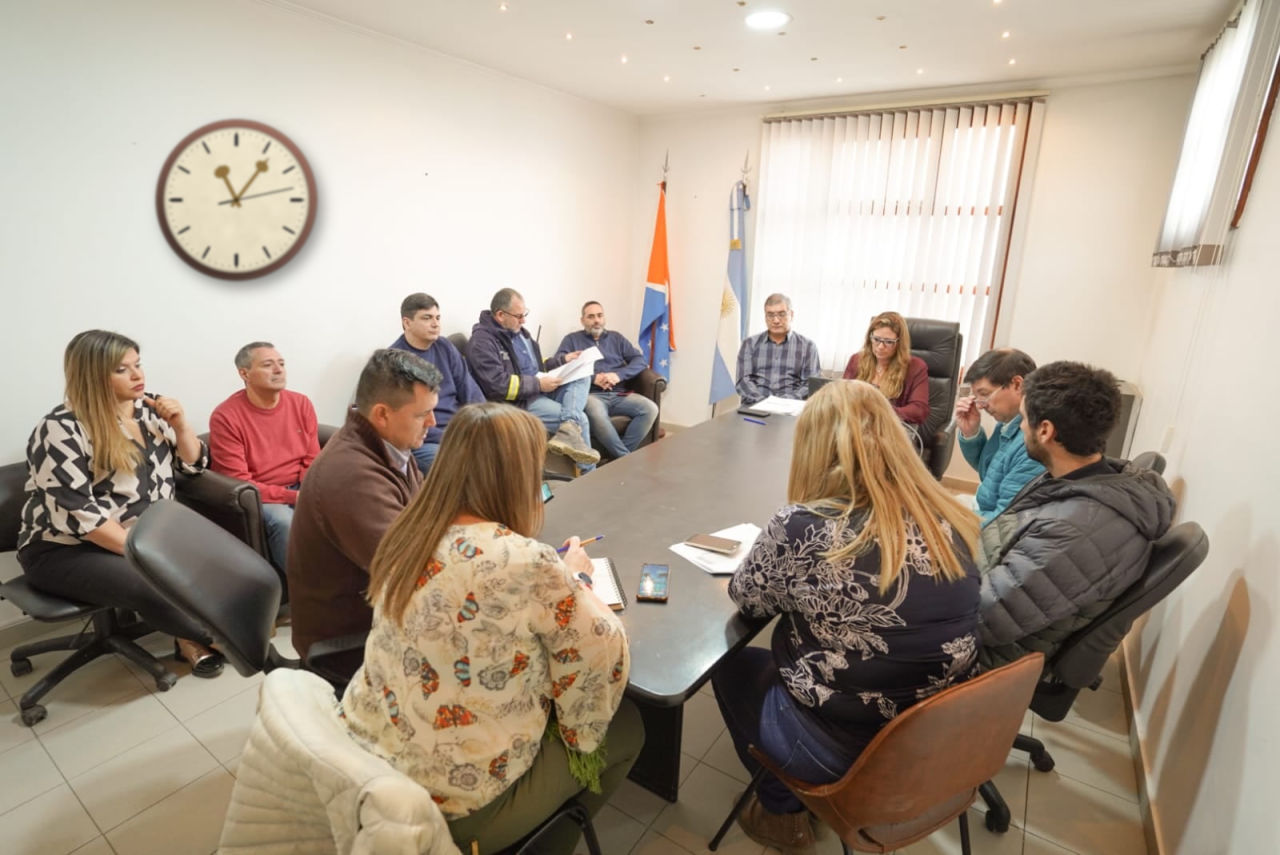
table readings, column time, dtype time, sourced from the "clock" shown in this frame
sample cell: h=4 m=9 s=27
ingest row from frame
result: h=11 m=6 s=13
